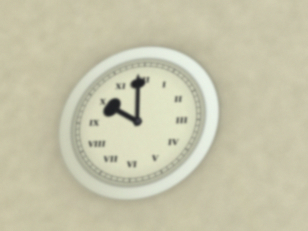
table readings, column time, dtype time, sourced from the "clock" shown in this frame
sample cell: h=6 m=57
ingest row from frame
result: h=9 m=59
